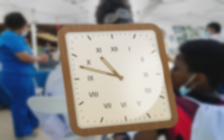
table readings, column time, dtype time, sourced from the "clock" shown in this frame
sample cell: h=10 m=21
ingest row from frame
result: h=10 m=48
